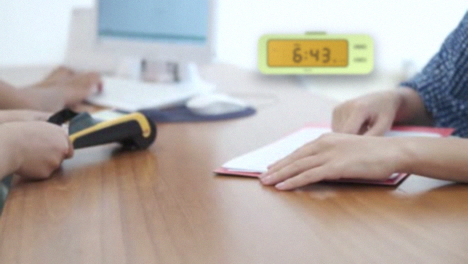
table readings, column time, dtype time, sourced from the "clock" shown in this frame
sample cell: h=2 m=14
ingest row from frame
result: h=6 m=43
